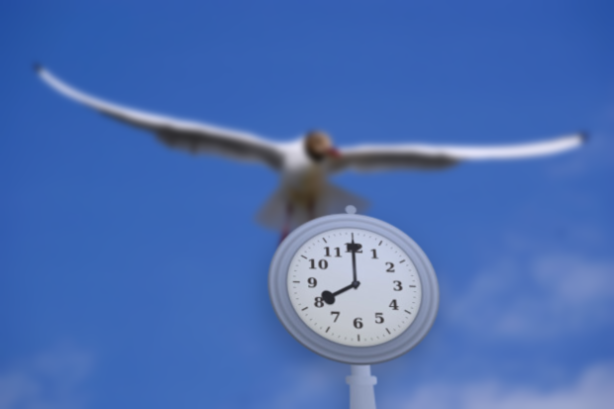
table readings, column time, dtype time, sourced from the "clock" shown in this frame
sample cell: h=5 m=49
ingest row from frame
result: h=8 m=0
